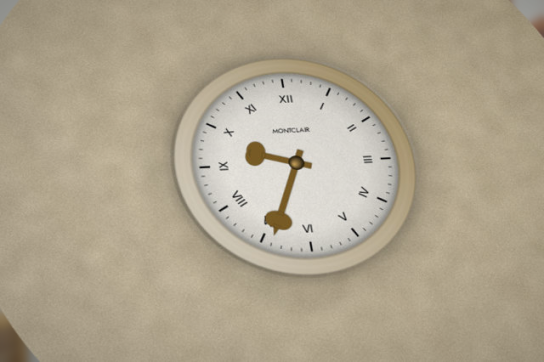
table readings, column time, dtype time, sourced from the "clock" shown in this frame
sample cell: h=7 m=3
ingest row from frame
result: h=9 m=34
